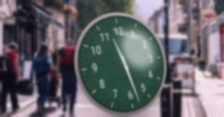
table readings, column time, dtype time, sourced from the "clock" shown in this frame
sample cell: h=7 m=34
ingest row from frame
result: h=11 m=28
